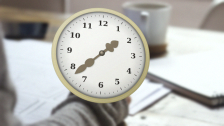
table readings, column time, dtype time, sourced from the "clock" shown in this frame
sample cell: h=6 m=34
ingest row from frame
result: h=1 m=38
